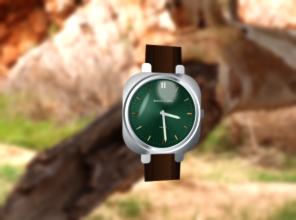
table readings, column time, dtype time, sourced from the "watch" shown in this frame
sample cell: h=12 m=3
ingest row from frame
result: h=3 m=29
